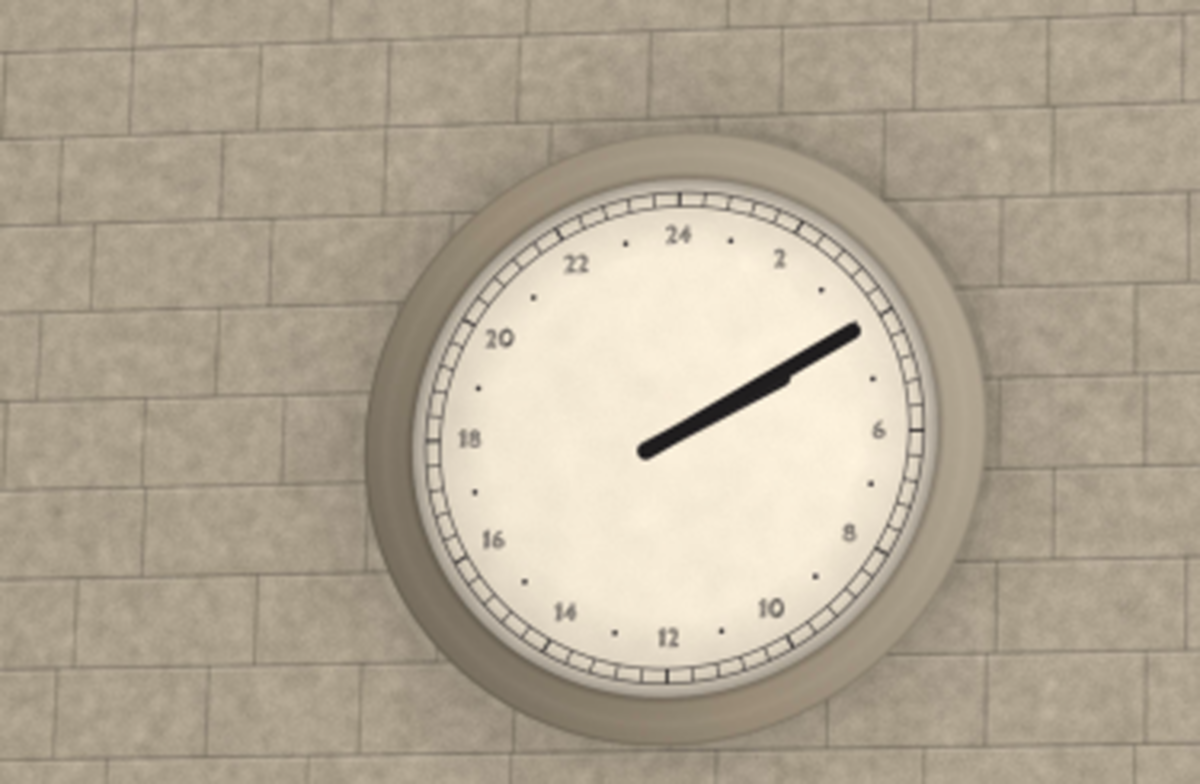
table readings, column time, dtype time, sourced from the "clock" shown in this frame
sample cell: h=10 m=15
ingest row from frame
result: h=4 m=10
